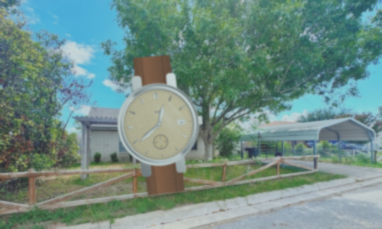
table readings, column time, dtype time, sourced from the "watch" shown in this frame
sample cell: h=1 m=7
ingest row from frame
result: h=12 m=39
